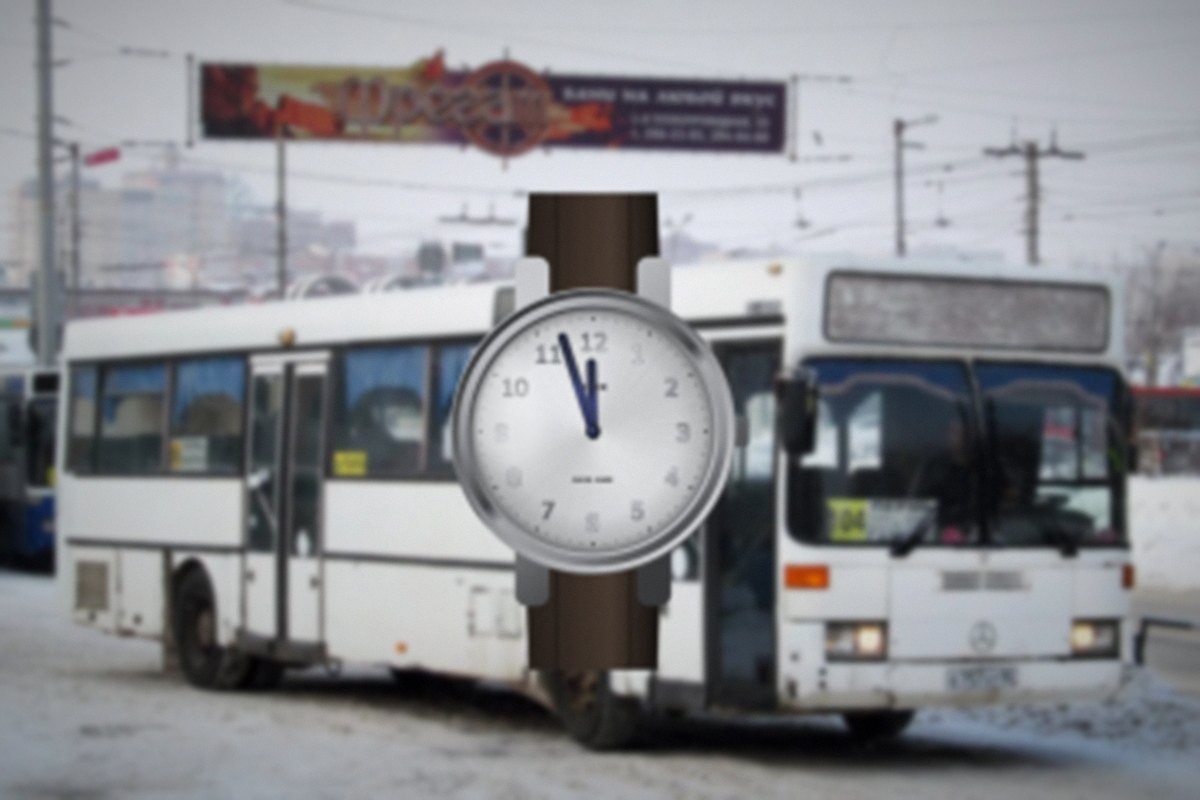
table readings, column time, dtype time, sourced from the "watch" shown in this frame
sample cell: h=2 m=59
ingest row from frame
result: h=11 m=57
